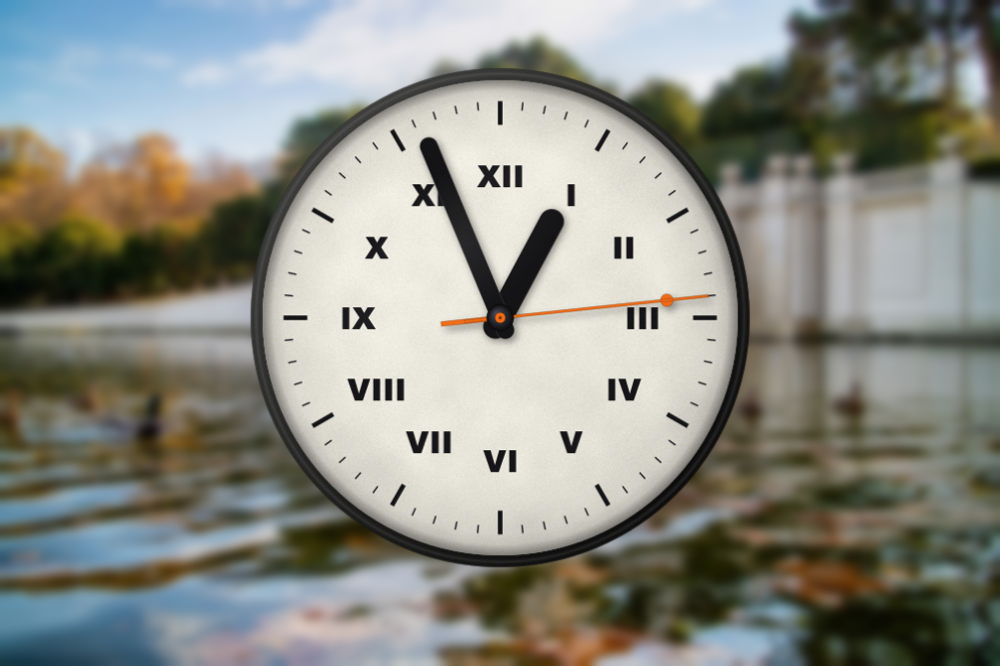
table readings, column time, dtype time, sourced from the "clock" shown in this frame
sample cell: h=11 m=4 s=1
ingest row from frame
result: h=12 m=56 s=14
